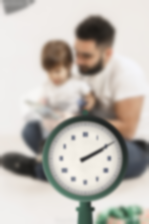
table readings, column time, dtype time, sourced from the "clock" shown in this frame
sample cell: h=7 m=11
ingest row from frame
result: h=2 m=10
